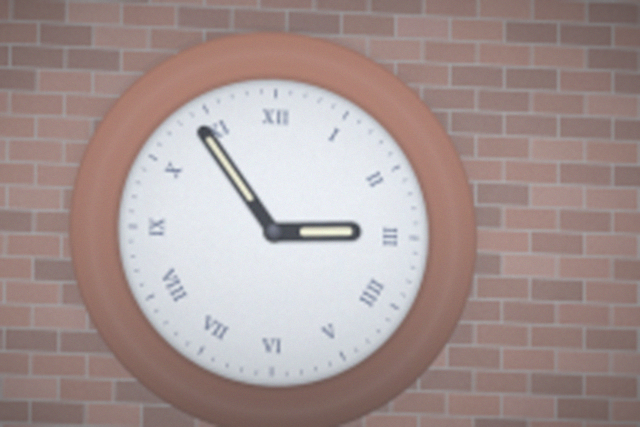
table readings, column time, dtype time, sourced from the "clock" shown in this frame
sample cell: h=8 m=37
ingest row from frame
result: h=2 m=54
